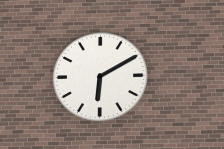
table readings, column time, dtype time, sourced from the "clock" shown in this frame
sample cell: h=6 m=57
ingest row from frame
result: h=6 m=10
